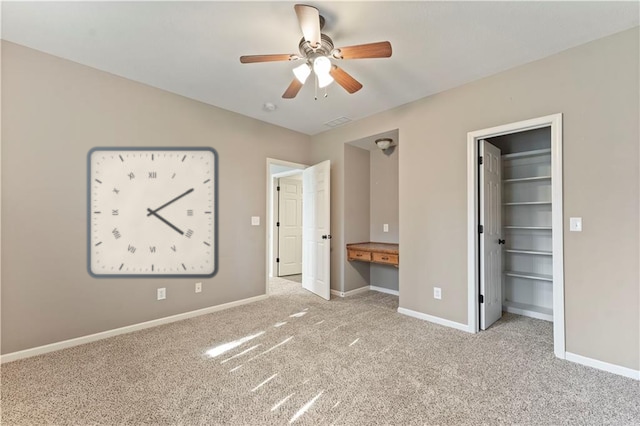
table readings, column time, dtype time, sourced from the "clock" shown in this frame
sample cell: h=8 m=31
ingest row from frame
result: h=4 m=10
